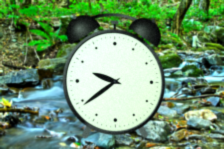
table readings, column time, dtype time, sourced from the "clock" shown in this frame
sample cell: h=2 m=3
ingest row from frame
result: h=9 m=39
